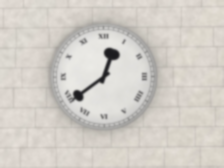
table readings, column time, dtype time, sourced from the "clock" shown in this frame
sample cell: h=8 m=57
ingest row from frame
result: h=12 m=39
